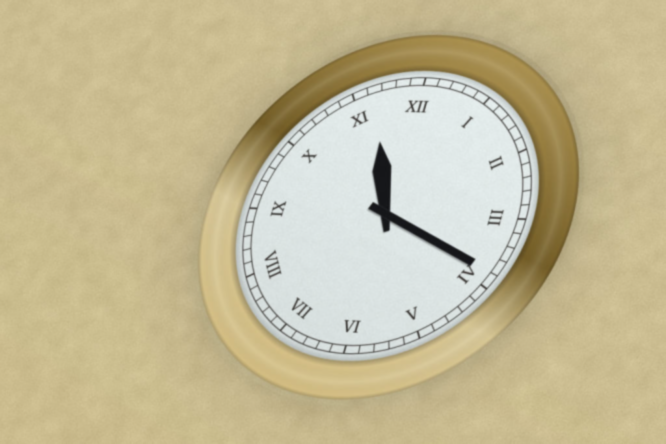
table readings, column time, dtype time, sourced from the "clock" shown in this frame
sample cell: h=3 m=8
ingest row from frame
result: h=11 m=19
